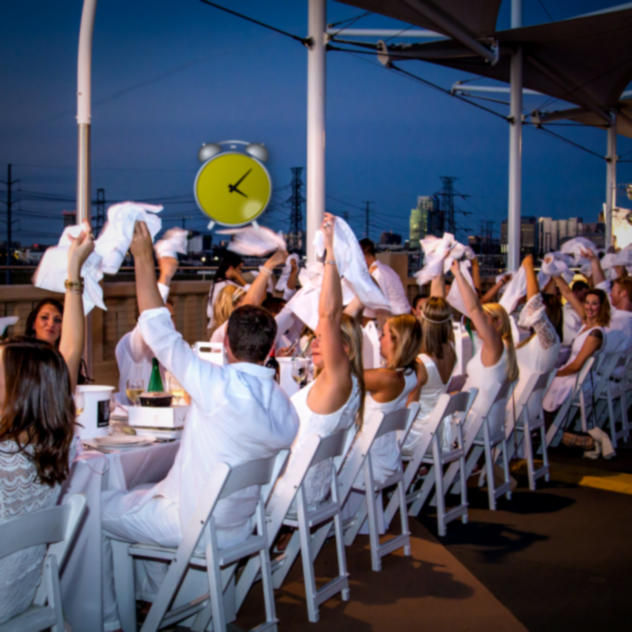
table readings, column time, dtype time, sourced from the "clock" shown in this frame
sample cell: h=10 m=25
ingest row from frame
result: h=4 m=7
